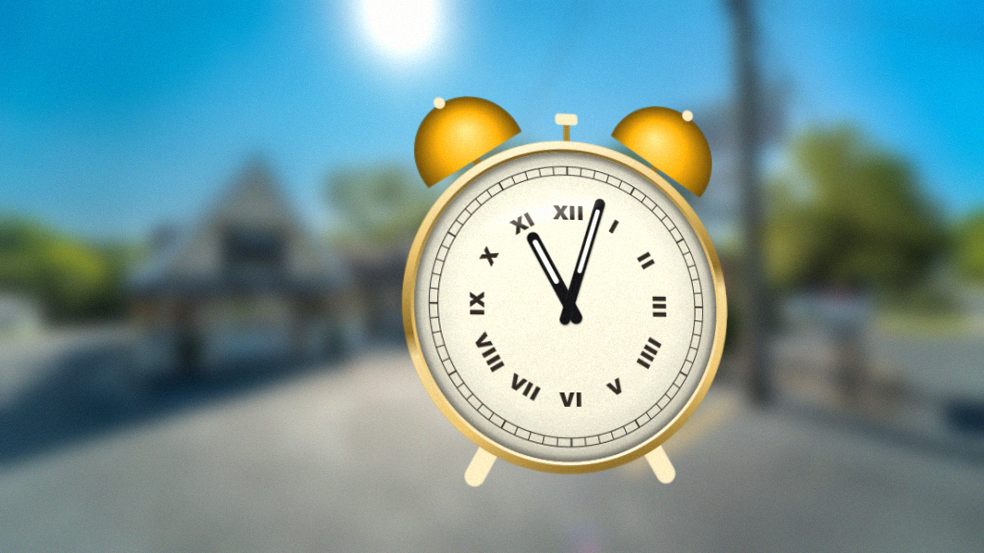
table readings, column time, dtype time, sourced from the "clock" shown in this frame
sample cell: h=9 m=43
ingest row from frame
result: h=11 m=3
